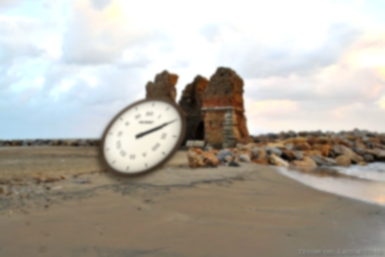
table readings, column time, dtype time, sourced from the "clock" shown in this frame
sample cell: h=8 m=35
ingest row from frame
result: h=2 m=10
